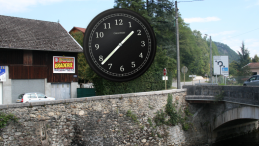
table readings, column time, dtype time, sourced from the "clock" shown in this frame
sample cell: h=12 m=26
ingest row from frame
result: h=1 m=38
